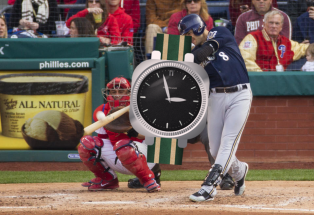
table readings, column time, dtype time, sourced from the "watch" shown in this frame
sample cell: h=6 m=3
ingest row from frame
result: h=2 m=57
